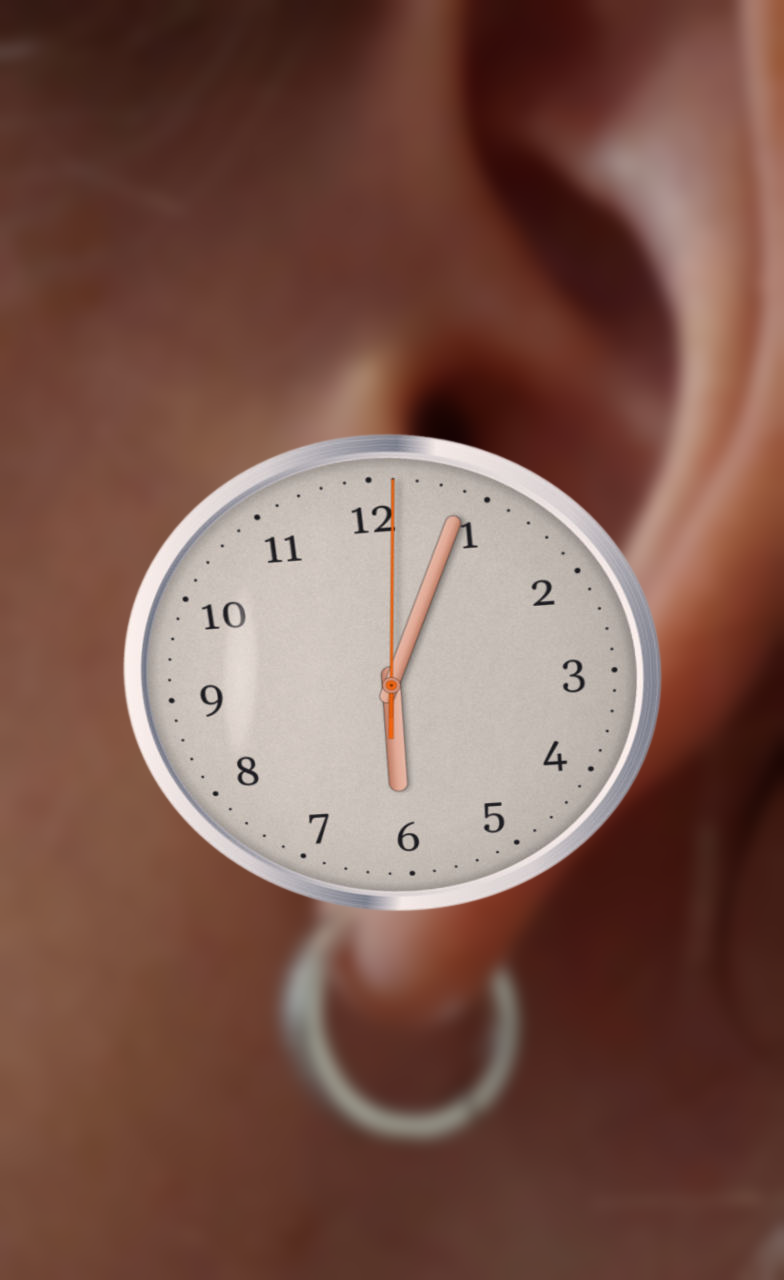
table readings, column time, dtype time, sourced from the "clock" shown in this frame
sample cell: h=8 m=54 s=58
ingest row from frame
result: h=6 m=4 s=1
